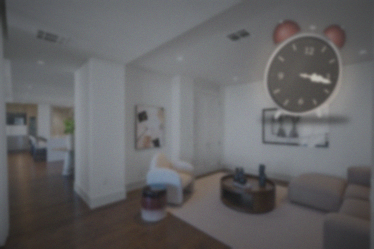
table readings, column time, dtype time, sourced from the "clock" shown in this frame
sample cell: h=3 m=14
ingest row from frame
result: h=3 m=17
